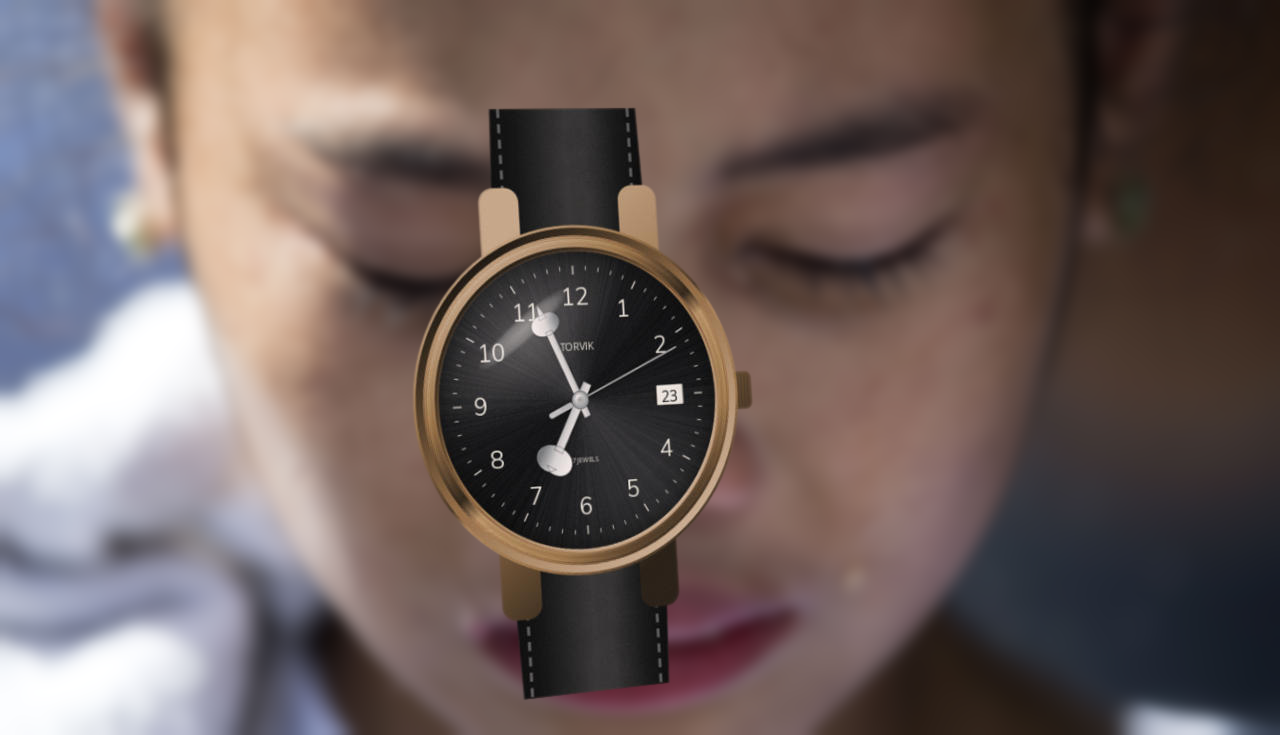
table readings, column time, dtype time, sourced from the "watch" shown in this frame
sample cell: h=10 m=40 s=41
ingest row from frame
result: h=6 m=56 s=11
